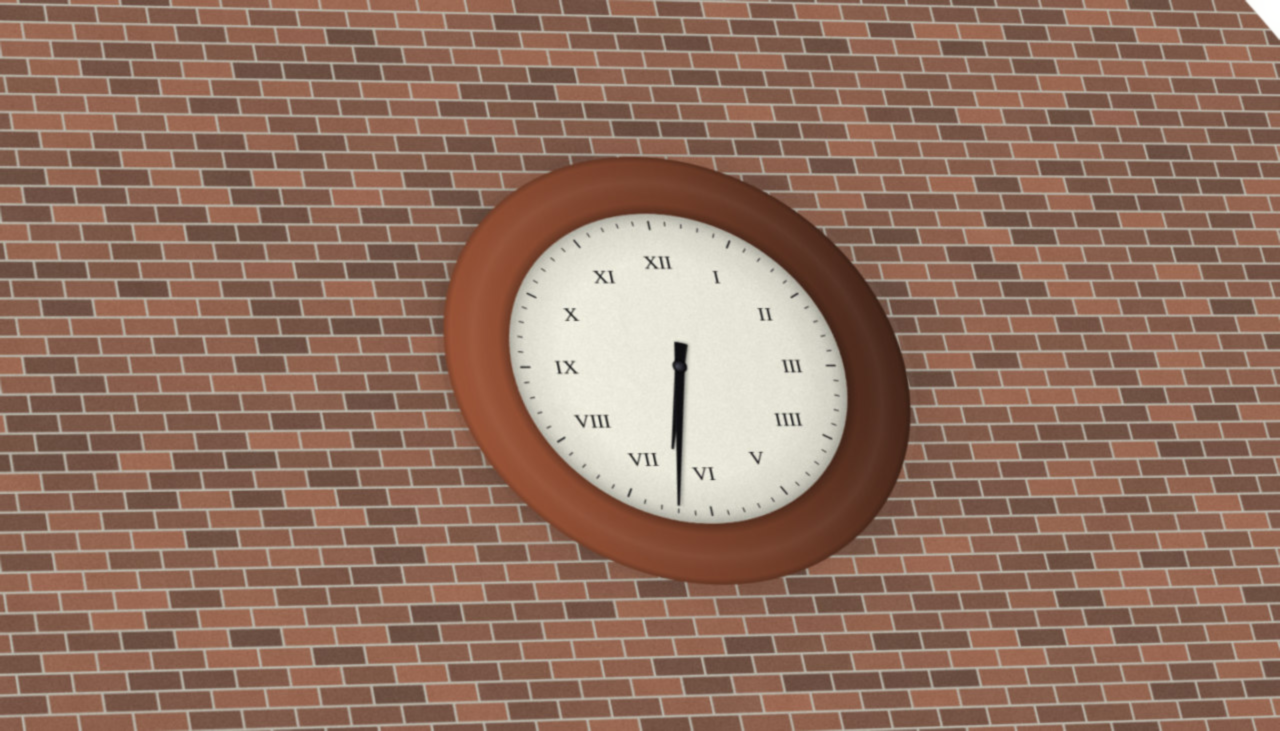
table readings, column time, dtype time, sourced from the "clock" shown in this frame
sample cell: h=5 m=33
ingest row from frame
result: h=6 m=32
